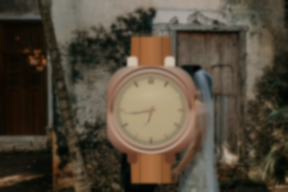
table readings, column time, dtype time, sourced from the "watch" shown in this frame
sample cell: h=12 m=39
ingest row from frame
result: h=6 m=44
